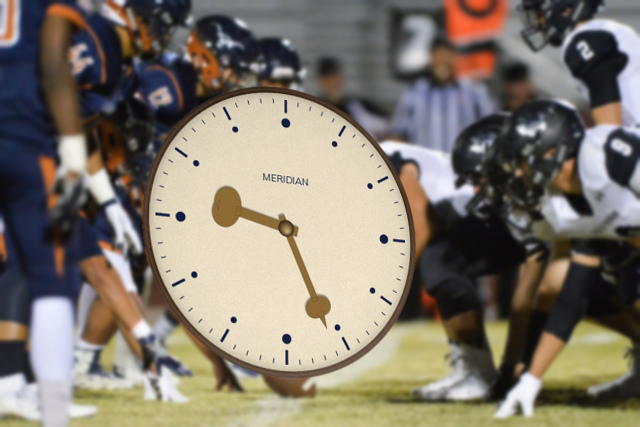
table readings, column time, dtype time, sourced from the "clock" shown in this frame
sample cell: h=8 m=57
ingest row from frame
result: h=9 m=26
